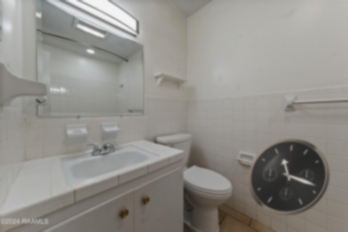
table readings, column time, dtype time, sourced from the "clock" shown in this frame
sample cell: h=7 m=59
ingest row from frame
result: h=11 m=18
